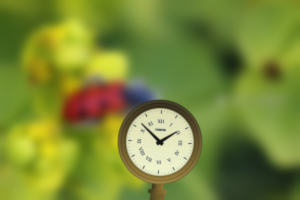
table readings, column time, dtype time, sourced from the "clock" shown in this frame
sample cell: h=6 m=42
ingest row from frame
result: h=1 m=52
